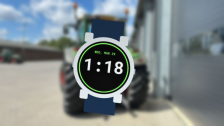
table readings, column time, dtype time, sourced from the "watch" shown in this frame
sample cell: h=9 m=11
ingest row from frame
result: h=1 m=18
